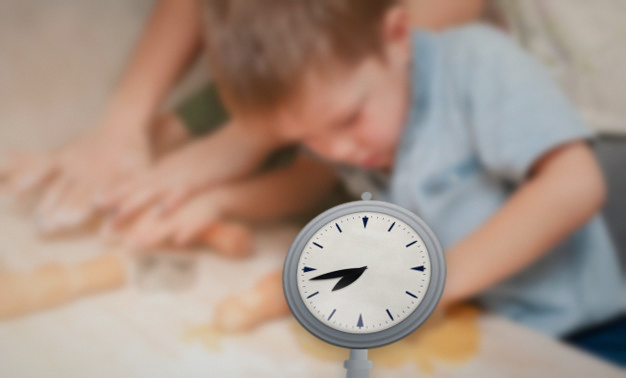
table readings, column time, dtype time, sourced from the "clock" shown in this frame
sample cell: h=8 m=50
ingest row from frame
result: h=7 m=43
